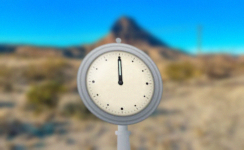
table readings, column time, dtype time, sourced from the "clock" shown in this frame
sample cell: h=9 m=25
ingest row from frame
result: h=12 m=0
